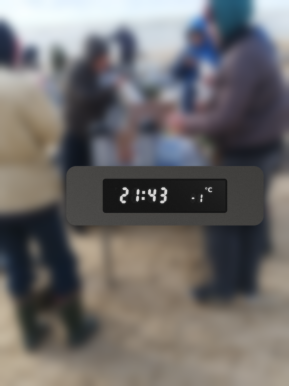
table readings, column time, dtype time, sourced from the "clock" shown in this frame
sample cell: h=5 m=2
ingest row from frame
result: h=21 m=43
